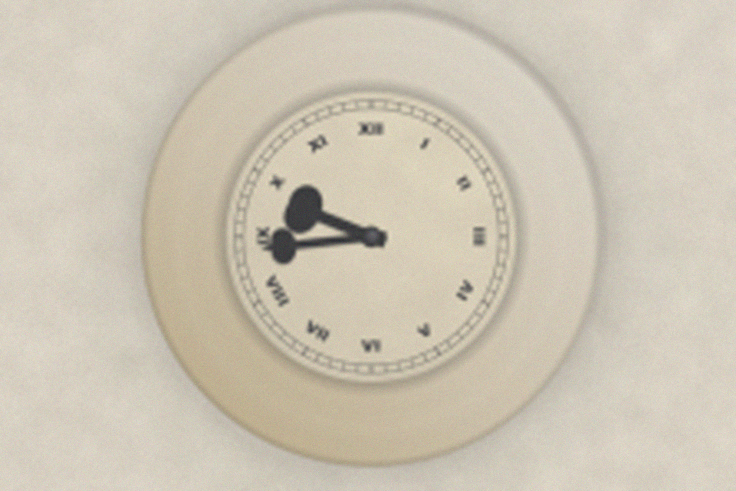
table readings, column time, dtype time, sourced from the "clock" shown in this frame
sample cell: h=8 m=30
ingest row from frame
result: h=9 m=44
